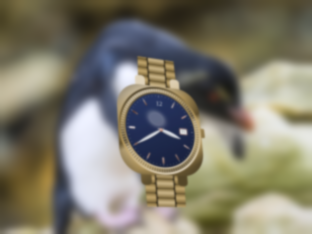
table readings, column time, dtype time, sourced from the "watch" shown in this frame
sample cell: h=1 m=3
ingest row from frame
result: h=3 m=40
